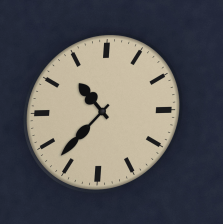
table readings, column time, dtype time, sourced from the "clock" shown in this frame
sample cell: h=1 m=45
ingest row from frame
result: h=10 m=37
